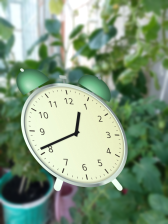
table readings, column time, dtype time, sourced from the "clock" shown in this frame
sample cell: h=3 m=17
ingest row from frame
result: h=12 m=41
